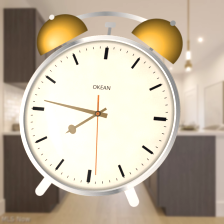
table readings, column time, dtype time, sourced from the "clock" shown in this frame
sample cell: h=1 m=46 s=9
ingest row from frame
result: h=7 m=46 s=29
